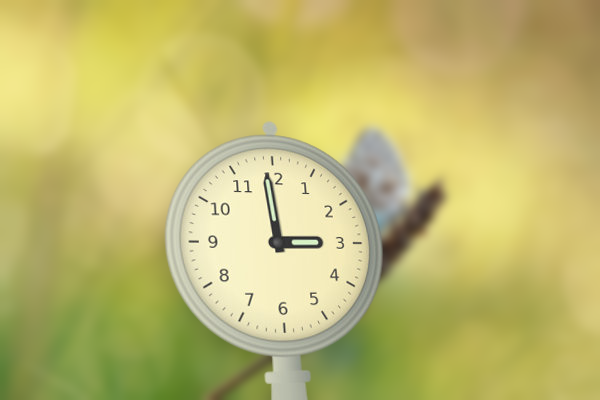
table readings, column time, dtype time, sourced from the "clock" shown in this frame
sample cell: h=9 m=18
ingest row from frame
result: h=2 m=59
